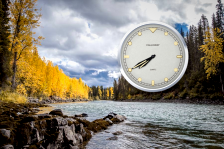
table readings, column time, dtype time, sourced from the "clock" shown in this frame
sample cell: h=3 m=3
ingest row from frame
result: h=7 m=40
